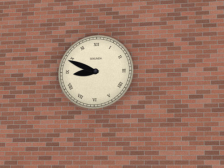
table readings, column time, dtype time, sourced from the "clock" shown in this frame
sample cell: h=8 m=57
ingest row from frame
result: h=8 m=49
